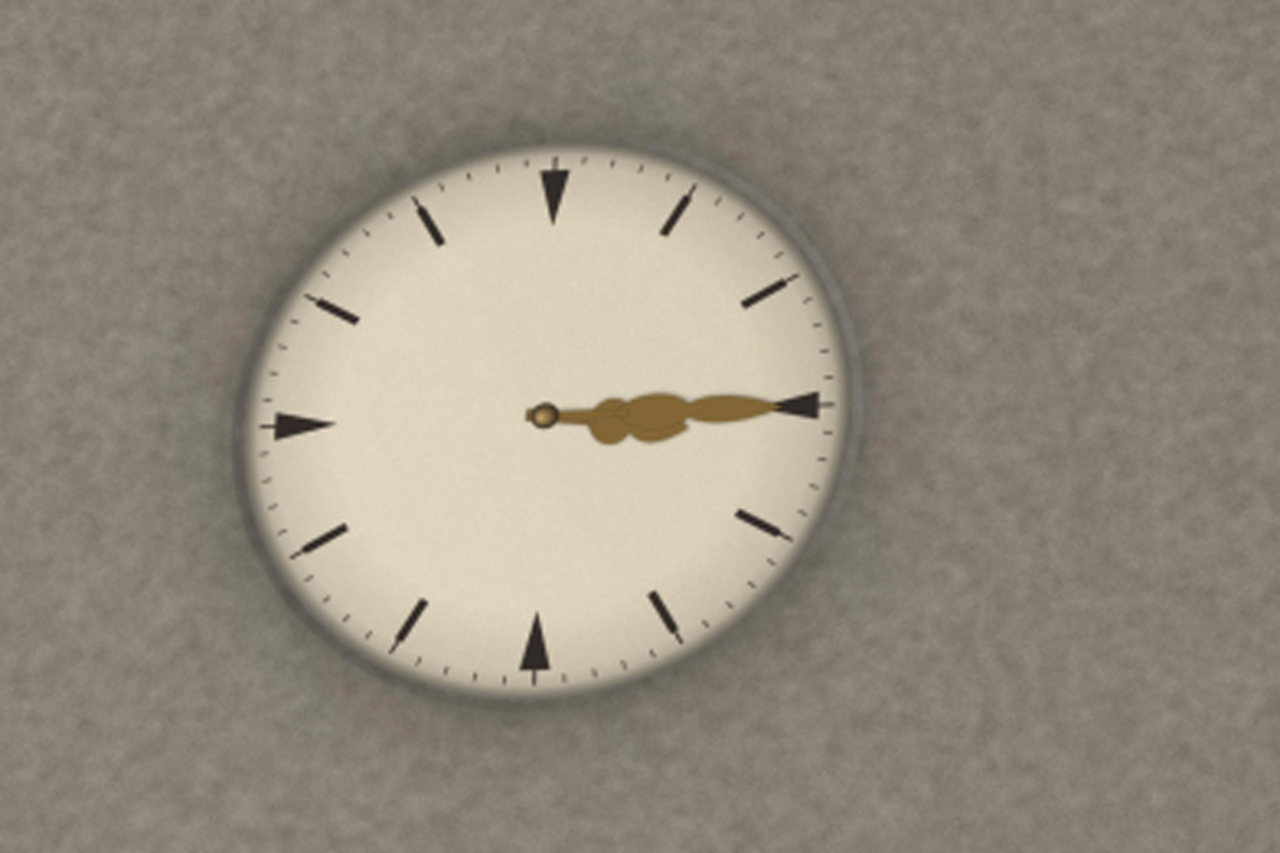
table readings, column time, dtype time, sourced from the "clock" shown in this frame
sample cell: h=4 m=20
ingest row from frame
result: h=3 m=15
